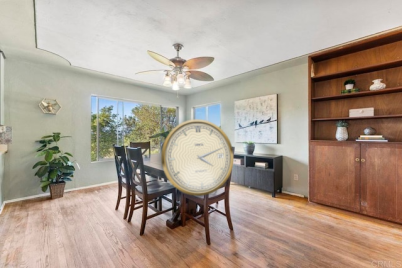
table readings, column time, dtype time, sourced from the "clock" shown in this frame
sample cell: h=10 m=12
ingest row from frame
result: h=4 m=12
